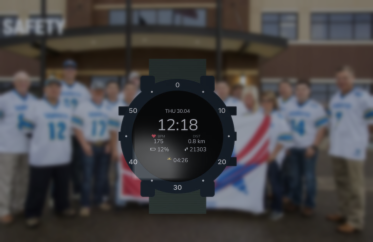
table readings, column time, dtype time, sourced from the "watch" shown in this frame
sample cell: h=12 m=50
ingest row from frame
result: h=12 m=18
